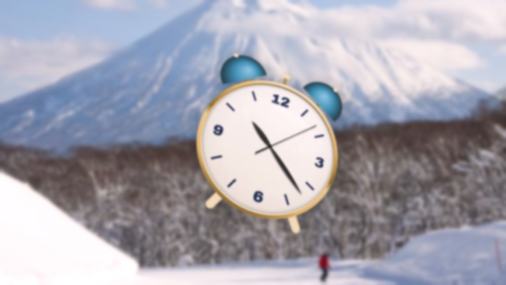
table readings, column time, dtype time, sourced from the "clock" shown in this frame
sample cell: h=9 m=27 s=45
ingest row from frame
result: h=10 m=22 s=8
